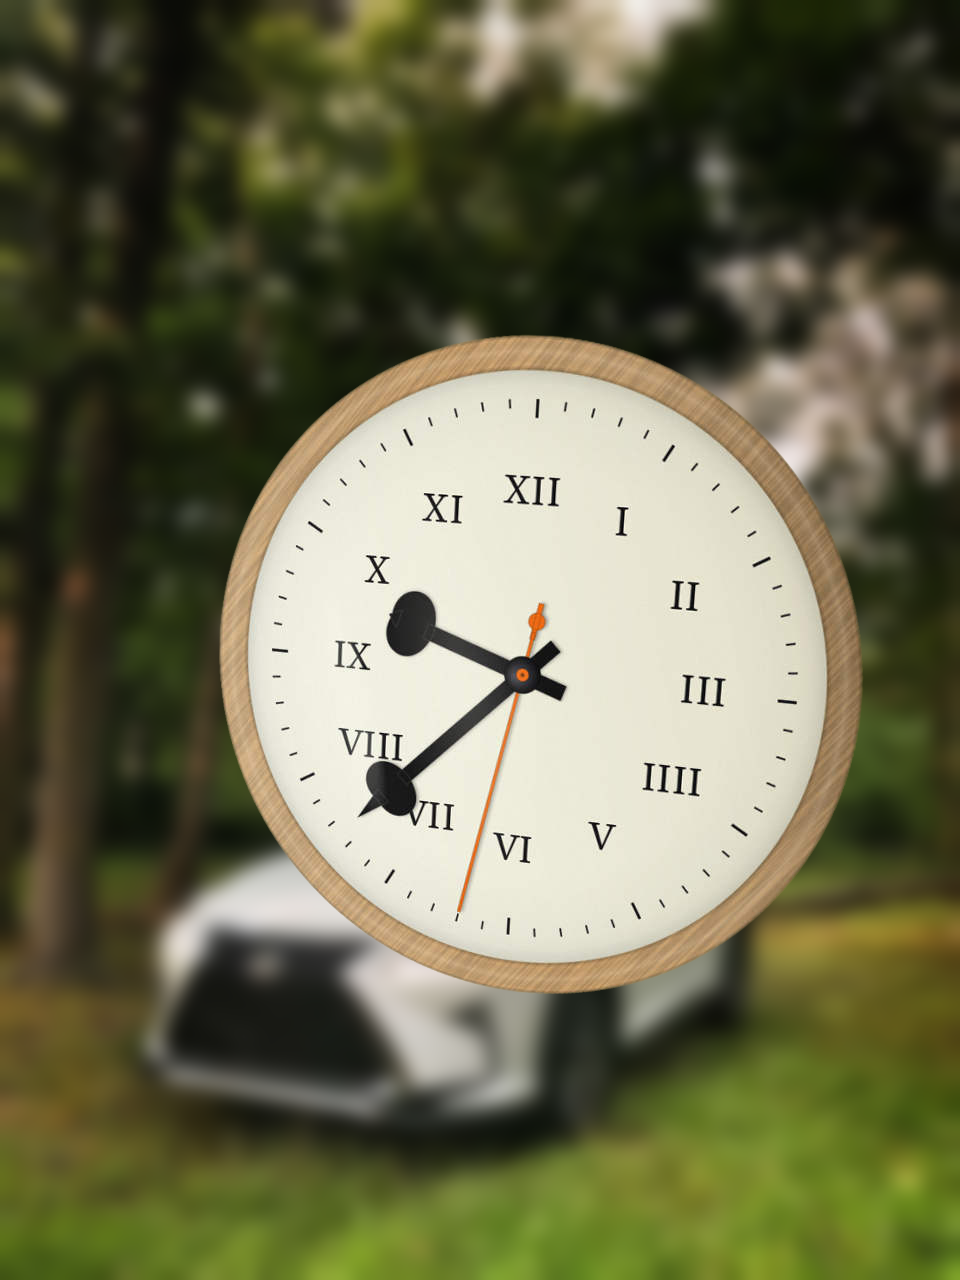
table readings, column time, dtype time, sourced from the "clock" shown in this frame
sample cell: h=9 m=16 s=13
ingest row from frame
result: h=9 m=37 s=32
